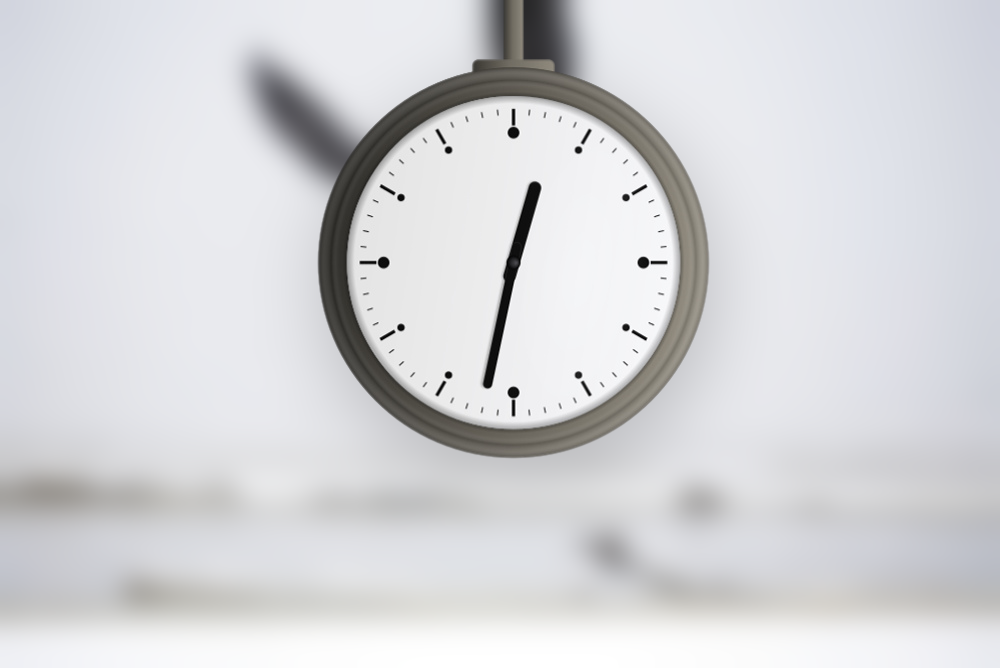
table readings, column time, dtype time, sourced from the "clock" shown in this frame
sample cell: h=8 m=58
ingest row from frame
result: h=12 m=32
